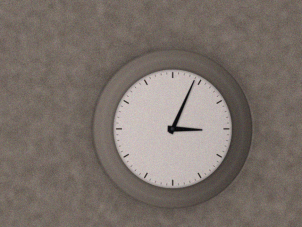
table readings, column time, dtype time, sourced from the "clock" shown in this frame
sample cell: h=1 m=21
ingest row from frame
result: h=3 m=4
